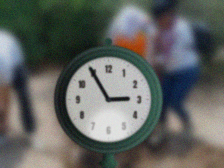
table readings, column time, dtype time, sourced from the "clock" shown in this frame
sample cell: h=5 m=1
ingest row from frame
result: h=2 m=55
